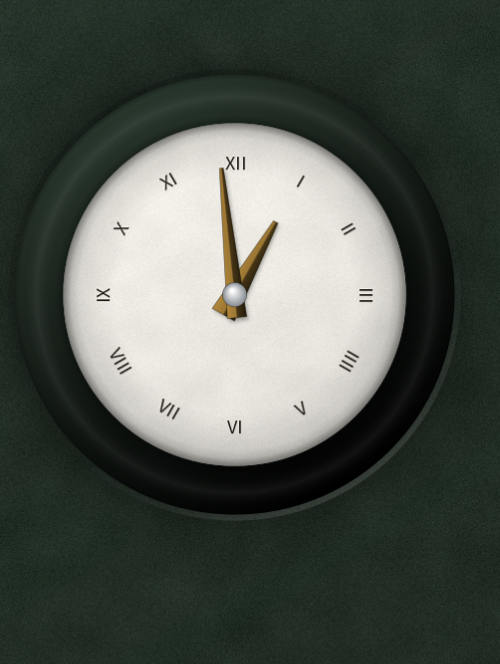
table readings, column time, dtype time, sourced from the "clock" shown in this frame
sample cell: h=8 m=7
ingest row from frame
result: h=12 m=59
